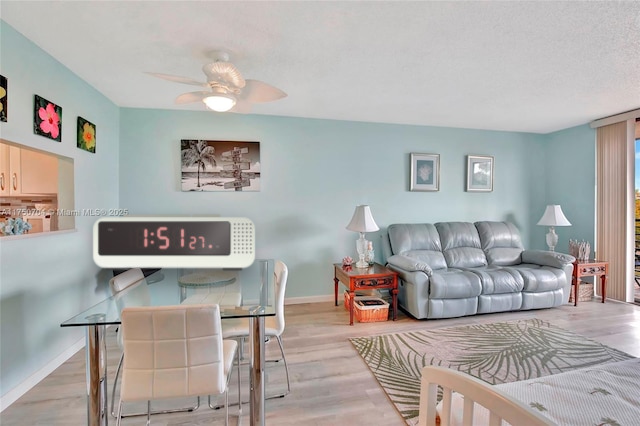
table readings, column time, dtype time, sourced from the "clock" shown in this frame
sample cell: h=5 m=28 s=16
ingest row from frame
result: h=1 m=51 s=27
